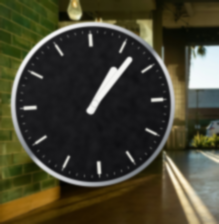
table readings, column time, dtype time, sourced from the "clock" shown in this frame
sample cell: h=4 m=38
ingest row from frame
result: h=1 m=7
